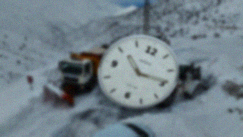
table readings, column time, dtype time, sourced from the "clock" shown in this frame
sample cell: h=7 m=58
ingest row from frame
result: h=10 m=14
